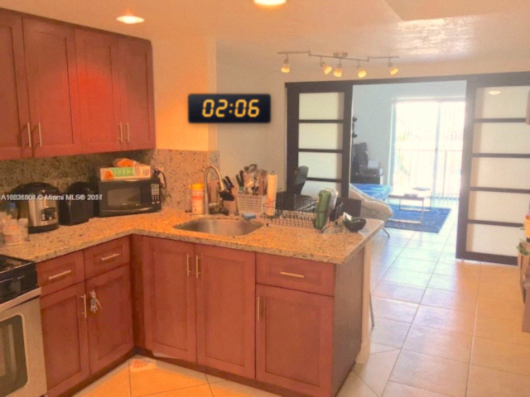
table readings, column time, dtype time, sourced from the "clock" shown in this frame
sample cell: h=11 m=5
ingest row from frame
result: h=2 m=6
